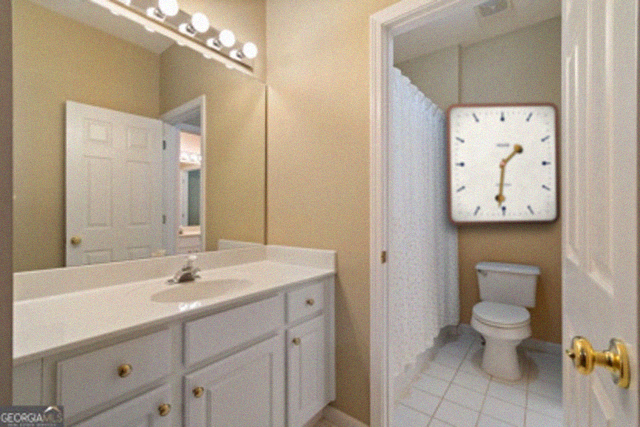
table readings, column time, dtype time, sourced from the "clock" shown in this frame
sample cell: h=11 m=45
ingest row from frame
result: h=1 m=31
